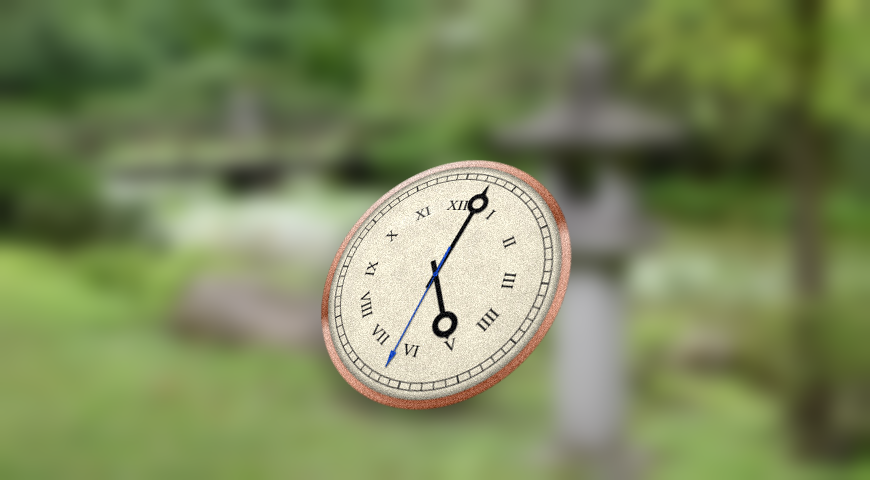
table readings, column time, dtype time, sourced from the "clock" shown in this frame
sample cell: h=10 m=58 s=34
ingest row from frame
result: h=5 m=2 s=32
